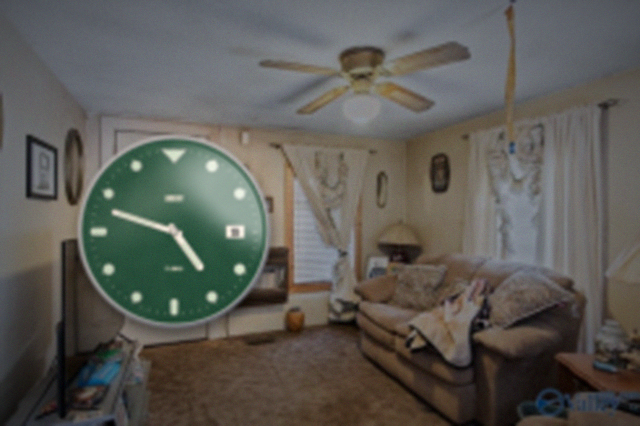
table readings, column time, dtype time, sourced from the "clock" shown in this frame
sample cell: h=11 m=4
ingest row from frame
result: h=4 m=48
